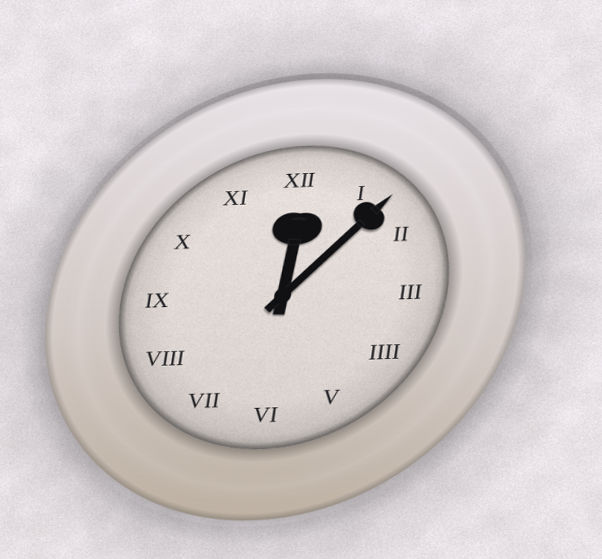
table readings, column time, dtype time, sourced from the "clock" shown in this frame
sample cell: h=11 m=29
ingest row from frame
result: h=12 m=7
